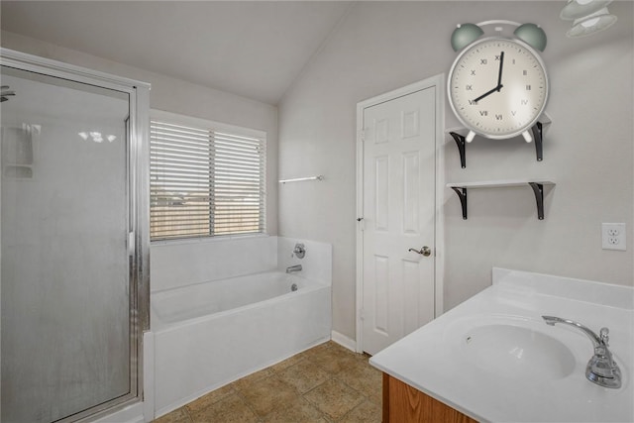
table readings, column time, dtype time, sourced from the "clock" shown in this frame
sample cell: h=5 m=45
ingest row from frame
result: h=8 m=1
